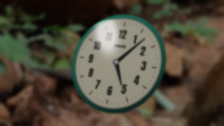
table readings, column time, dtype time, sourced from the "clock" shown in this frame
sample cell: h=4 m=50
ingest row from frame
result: h=5 m=7
